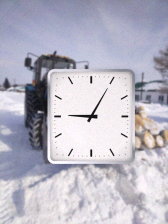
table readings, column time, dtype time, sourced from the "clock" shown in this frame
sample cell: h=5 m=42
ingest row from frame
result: h=9 m=5
